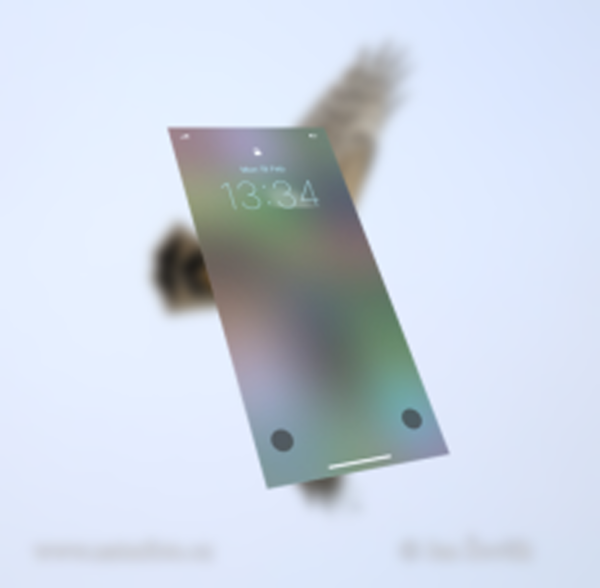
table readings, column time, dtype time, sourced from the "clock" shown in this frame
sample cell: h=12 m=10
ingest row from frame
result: h=13 m=34
